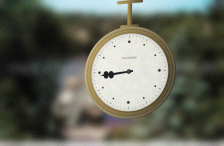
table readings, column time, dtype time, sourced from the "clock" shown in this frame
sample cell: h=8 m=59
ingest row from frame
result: h=8 m=44
